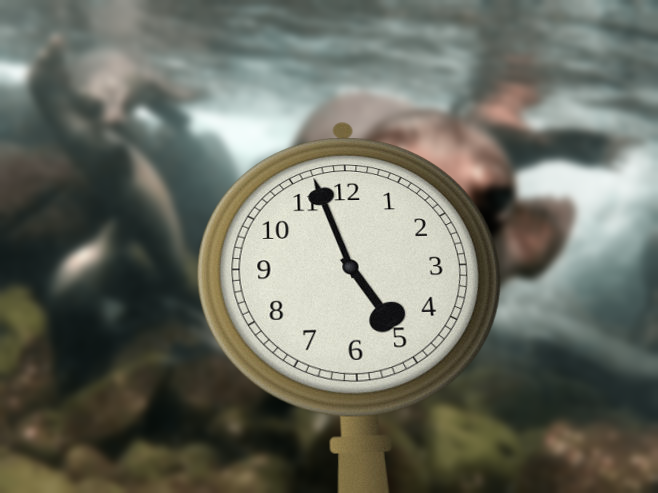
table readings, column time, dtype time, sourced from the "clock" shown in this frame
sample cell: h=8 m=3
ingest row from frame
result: h=4 m=57
